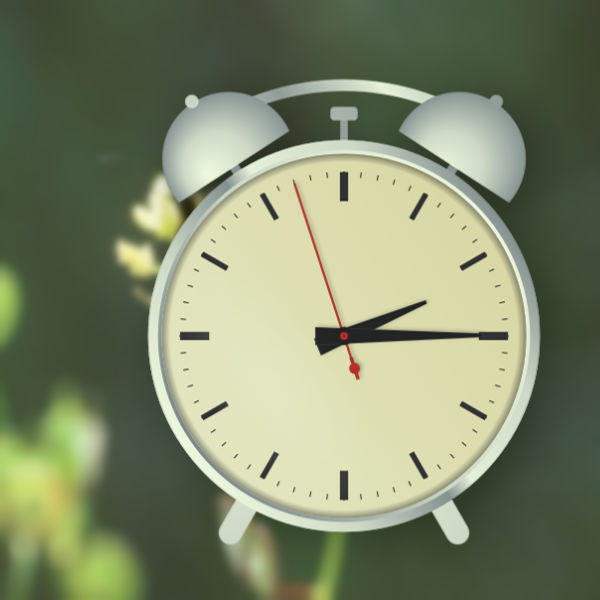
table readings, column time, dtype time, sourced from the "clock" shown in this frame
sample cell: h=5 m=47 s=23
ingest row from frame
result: h=2 m=14 s=57
